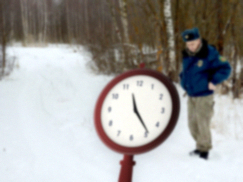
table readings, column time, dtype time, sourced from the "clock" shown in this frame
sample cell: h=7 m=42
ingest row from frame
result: h=11 m=24
